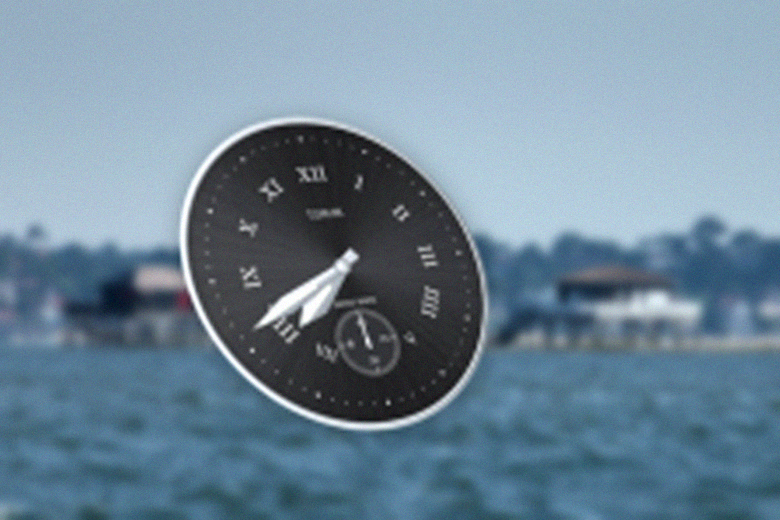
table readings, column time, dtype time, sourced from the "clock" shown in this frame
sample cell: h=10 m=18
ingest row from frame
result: h=7 m=41
